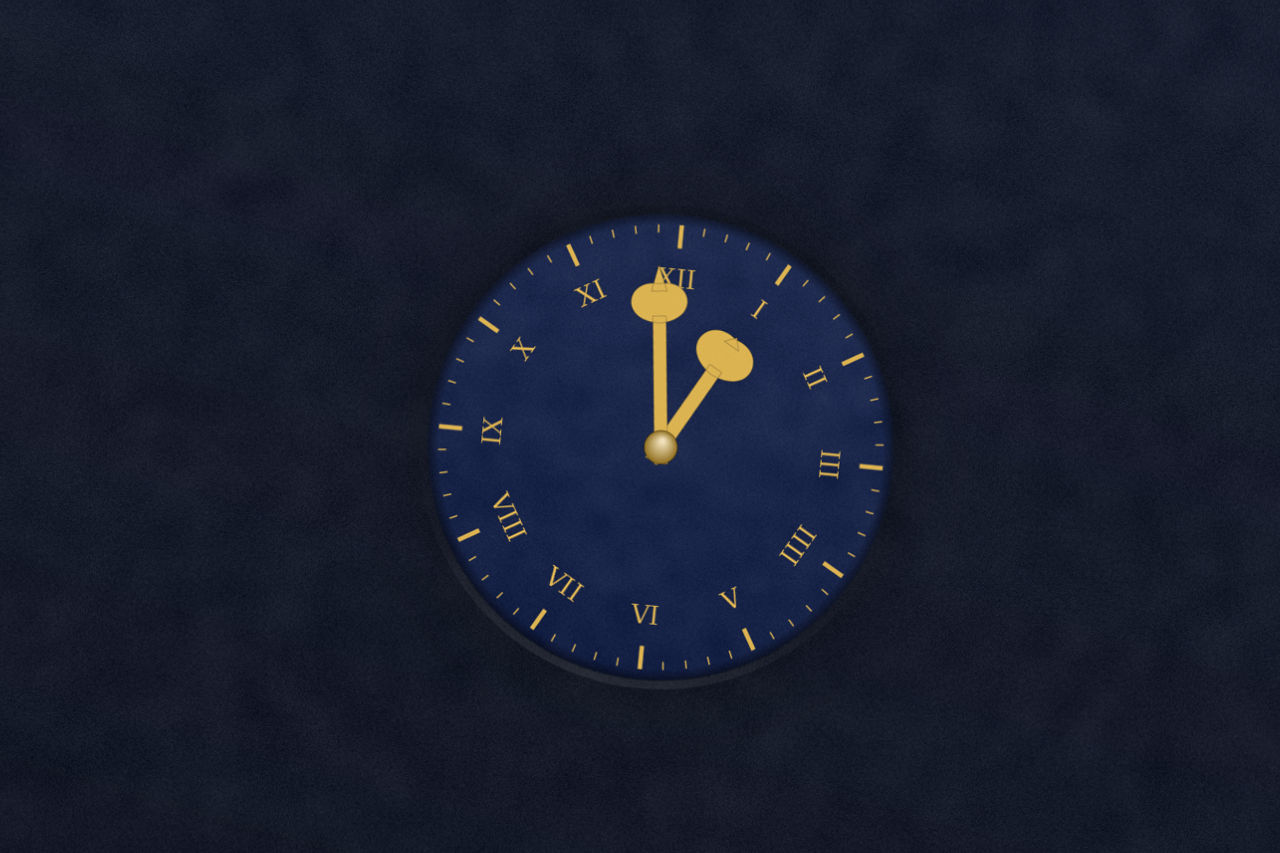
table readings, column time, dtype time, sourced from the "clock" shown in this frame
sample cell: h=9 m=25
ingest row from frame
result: h=12 m=59
